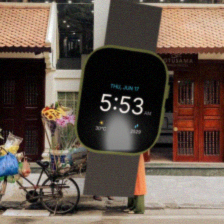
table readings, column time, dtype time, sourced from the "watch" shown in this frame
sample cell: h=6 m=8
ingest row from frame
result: h=5 m=53
